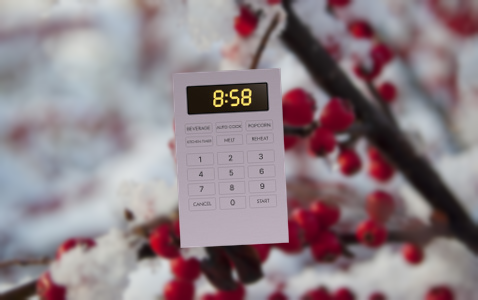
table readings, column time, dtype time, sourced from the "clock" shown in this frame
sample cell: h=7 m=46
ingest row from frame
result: h=8 m=58
